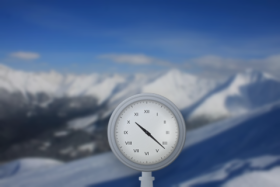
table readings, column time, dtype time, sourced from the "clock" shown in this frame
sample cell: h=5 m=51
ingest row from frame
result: h=10 m=22
